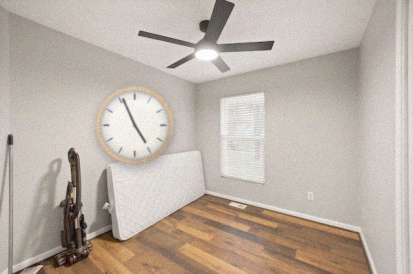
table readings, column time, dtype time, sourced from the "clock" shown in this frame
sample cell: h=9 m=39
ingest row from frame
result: h=4 m=56
